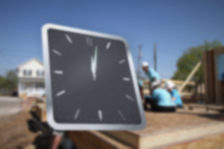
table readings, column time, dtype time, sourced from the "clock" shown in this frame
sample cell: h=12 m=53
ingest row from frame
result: h=12 m=2
